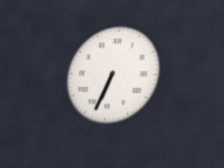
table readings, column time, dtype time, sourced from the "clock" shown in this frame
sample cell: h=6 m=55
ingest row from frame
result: h=6 m=33
